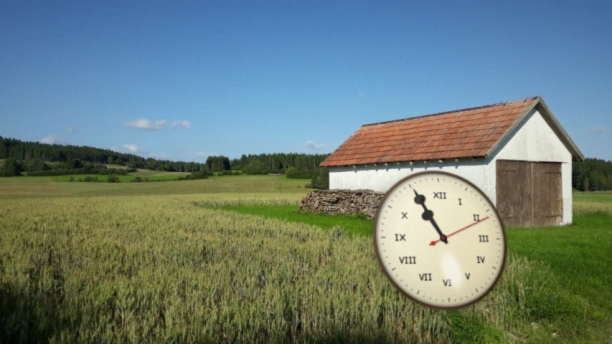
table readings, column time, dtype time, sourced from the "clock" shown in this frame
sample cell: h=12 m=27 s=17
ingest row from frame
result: h=10 m=55 s=11
